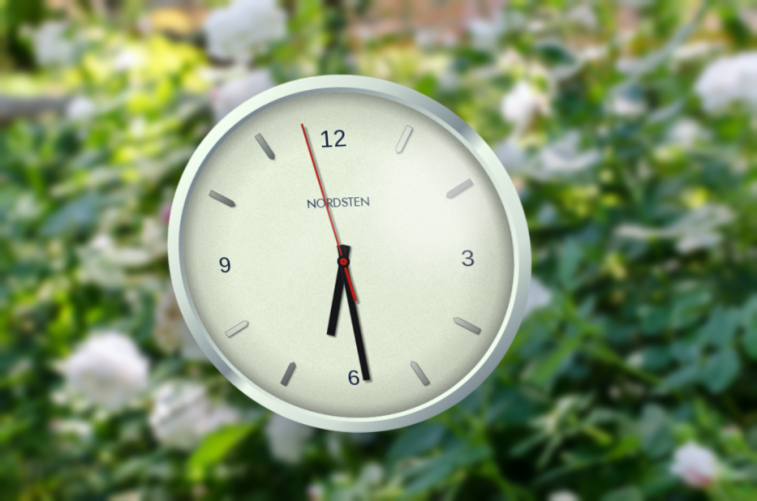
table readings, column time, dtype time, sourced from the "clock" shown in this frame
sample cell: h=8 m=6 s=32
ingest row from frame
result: h=6 m=28 s=58
